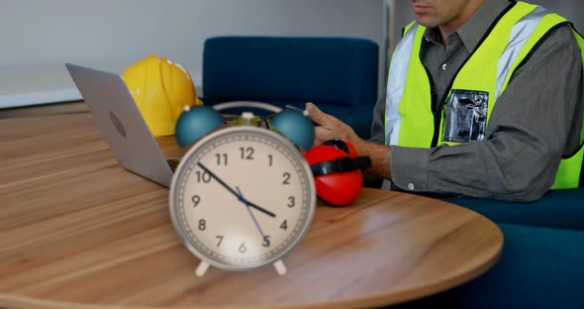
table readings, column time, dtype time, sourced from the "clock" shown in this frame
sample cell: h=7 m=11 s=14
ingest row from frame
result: h=3 m=51 s=25
